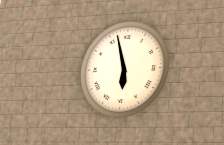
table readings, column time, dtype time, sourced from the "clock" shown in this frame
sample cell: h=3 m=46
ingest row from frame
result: h=5 m=57
